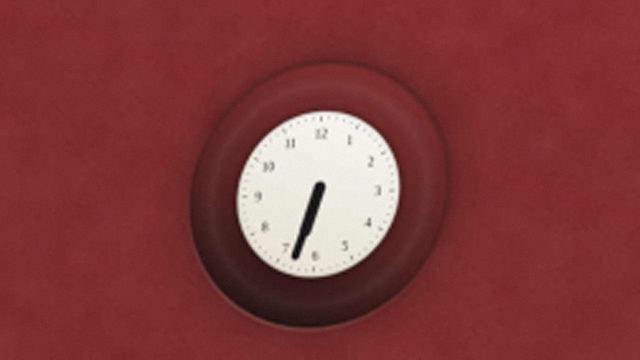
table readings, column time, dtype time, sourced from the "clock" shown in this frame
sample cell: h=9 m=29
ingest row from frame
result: h=6 m=33
